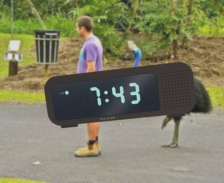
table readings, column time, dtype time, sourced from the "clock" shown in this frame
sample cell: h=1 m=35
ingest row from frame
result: h=7 m=43
